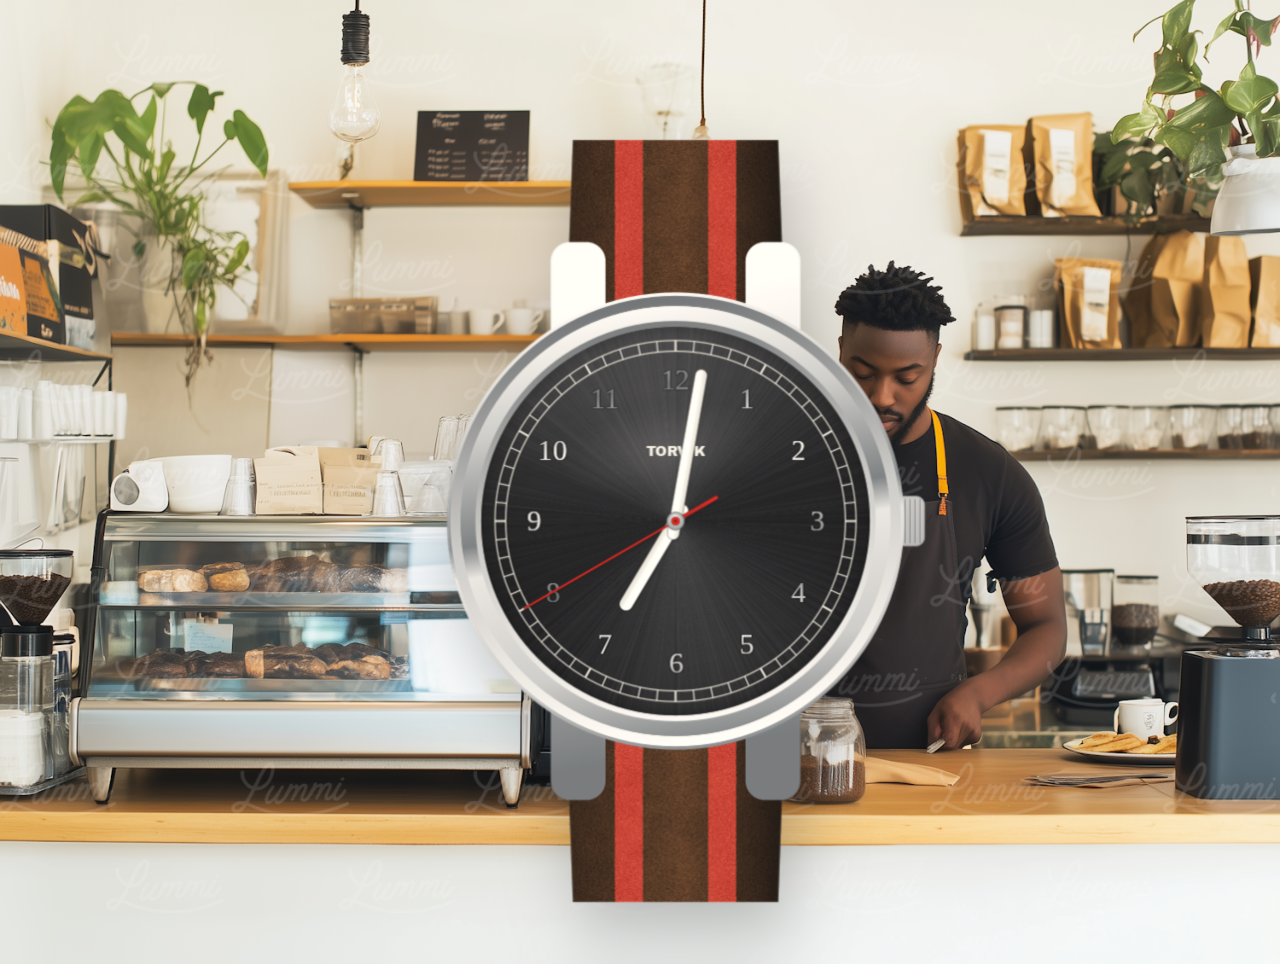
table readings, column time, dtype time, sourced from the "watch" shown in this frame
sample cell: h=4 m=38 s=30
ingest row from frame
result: h=7 m=1 s=40
